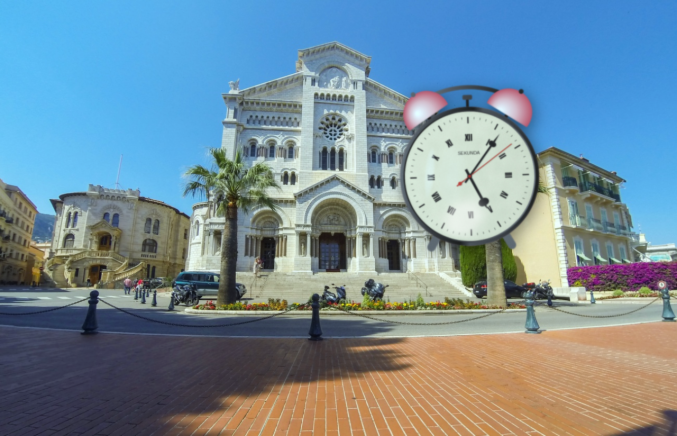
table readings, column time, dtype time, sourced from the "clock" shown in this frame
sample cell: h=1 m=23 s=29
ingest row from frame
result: h=5 m=6 s=9
